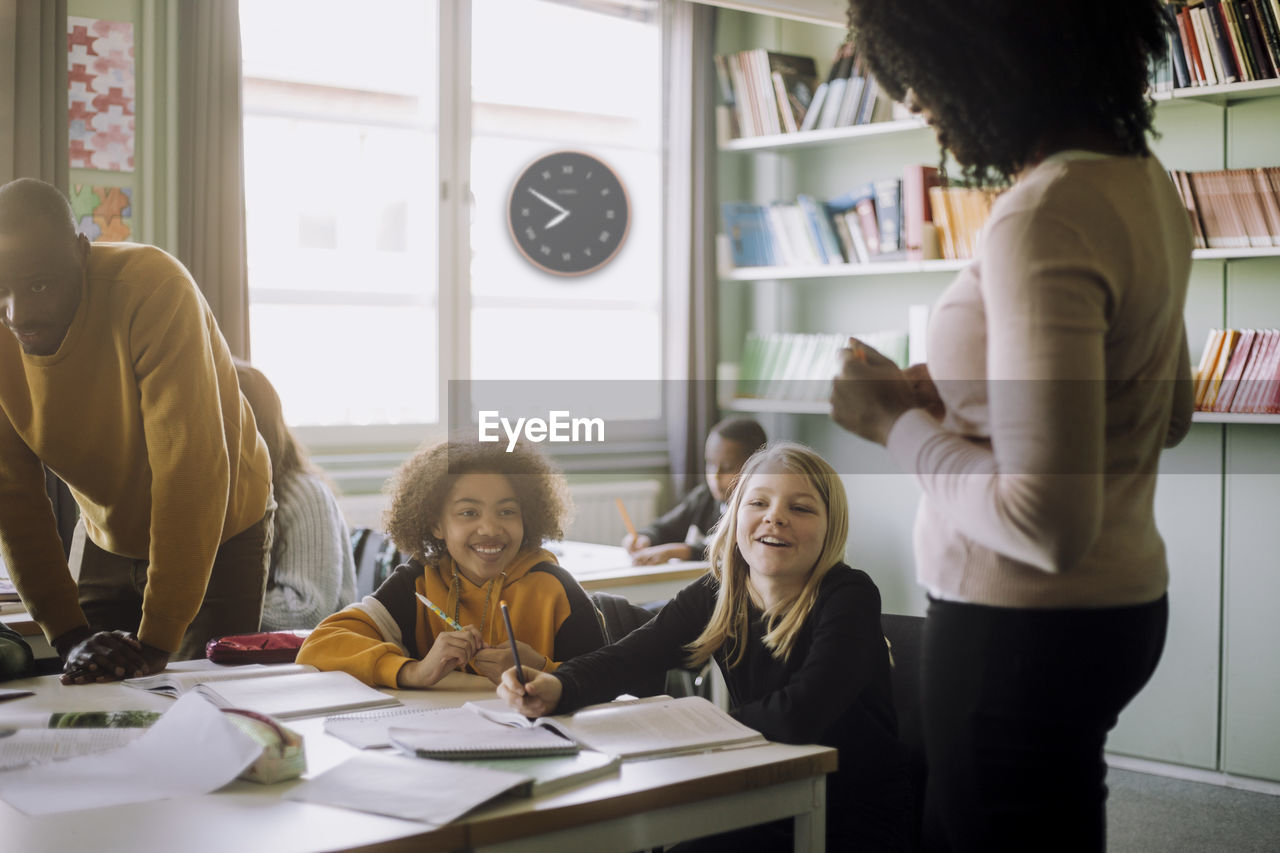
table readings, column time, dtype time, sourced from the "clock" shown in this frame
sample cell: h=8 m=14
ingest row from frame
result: h=7 m=50
